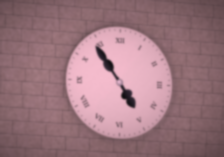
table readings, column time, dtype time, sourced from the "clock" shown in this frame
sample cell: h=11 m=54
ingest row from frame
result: h=4 m=54
